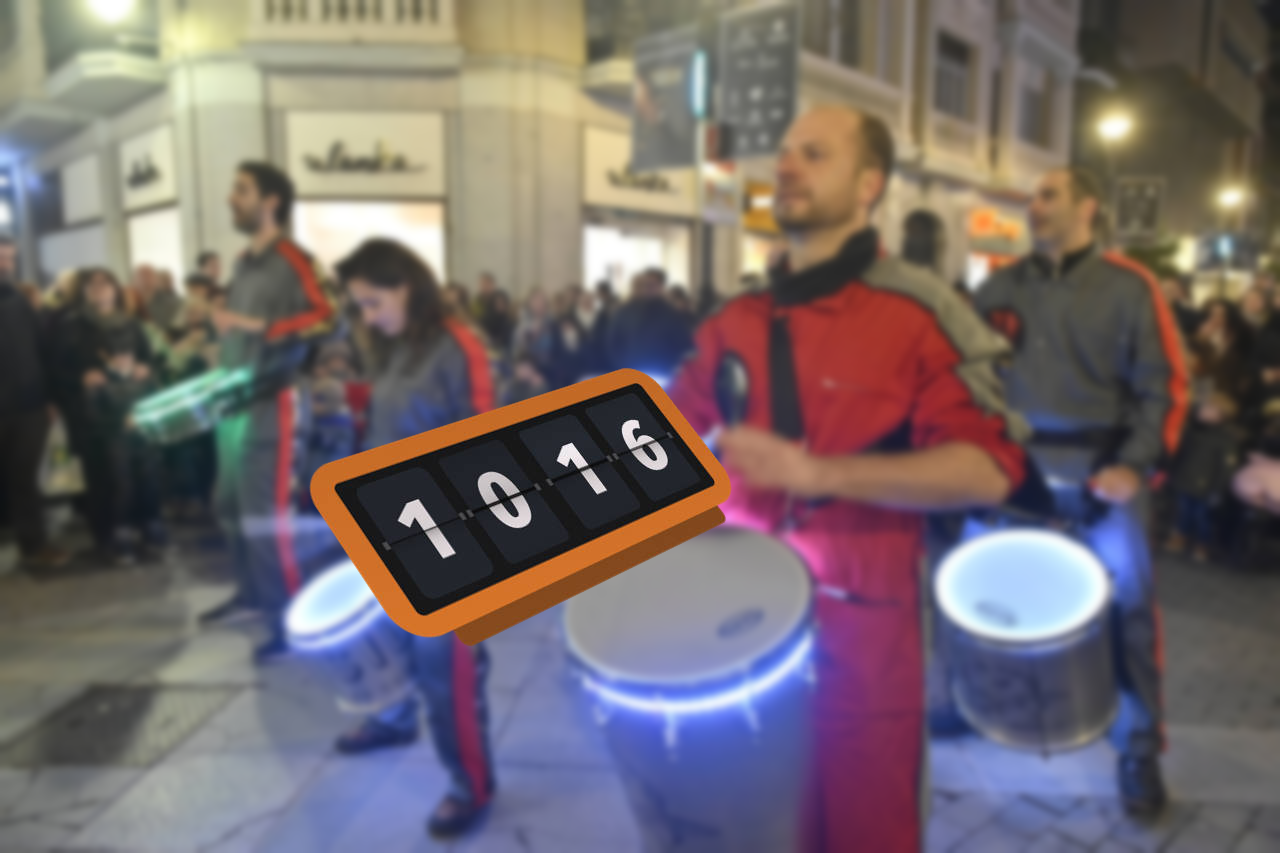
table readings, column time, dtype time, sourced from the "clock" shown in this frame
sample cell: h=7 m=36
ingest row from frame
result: h=10 m=16
